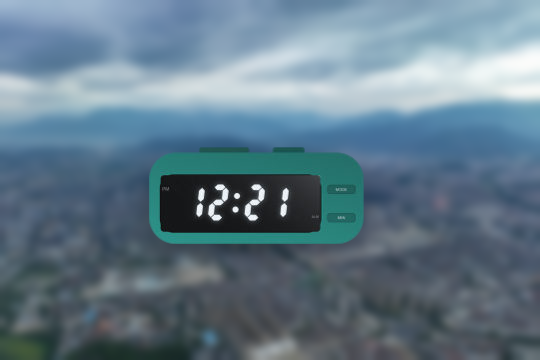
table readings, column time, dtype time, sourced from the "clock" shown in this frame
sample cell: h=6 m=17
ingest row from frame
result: h=12 m=21
